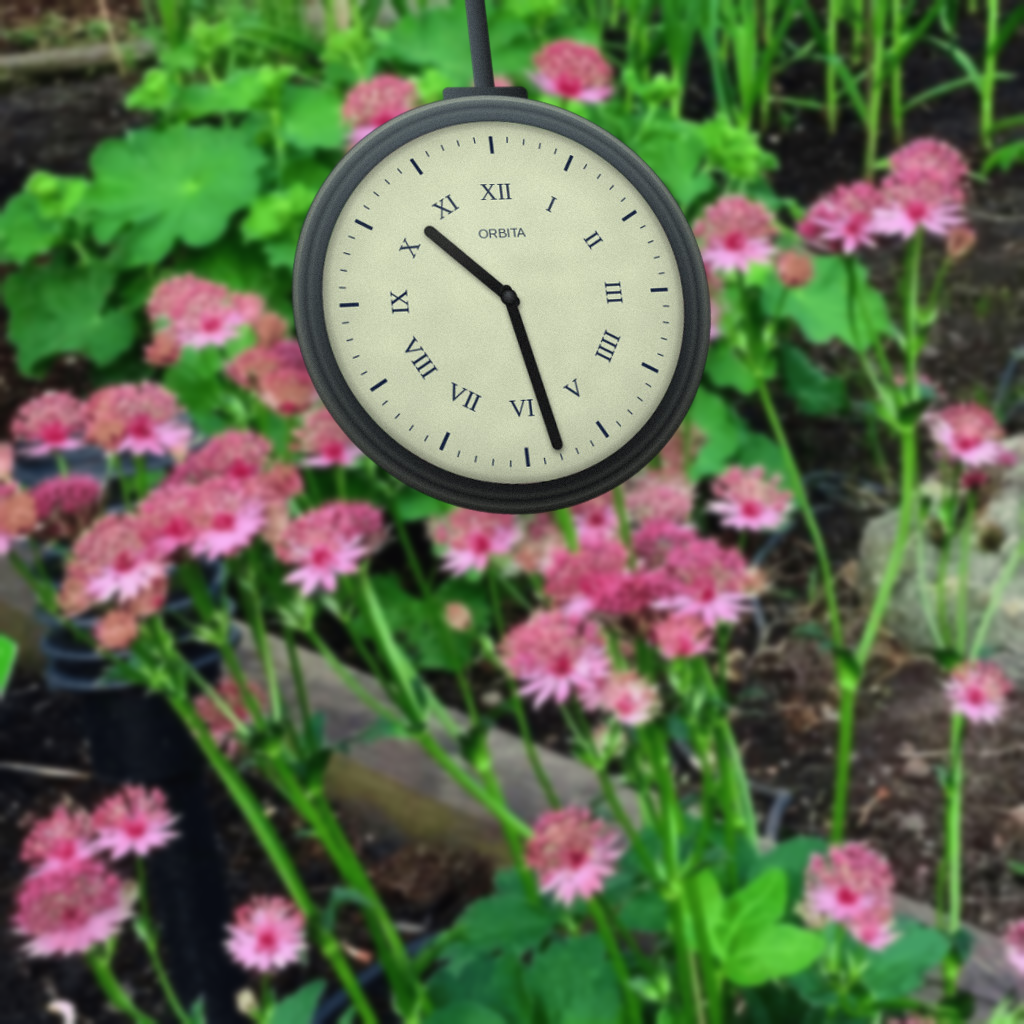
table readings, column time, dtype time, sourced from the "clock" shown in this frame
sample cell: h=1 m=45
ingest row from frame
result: h=10 m=28
